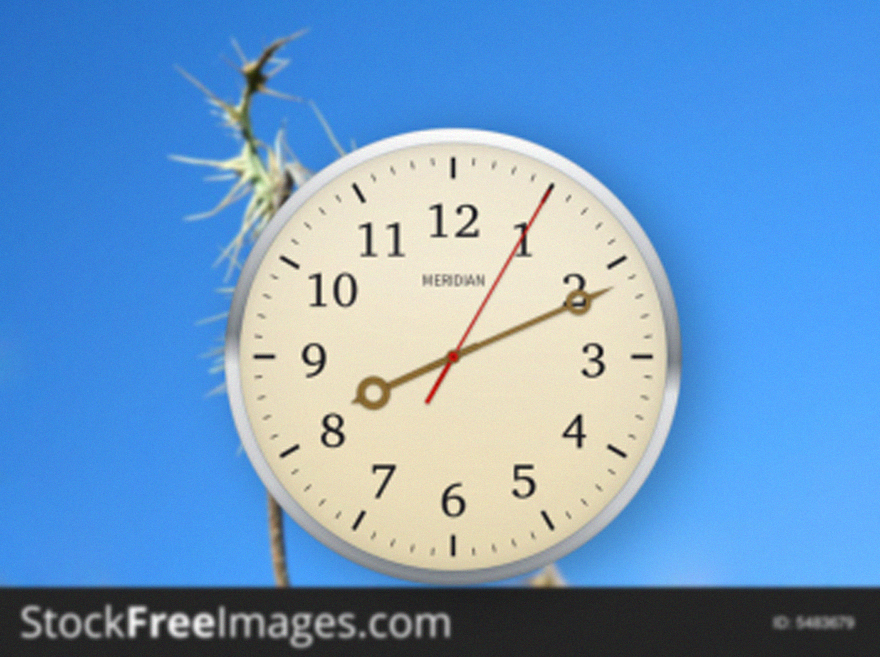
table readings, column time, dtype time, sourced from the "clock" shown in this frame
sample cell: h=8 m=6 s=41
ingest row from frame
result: h=8 m=11 s=5
